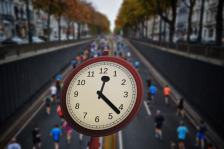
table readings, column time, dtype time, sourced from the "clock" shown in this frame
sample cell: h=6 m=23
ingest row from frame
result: h=12 m=22
